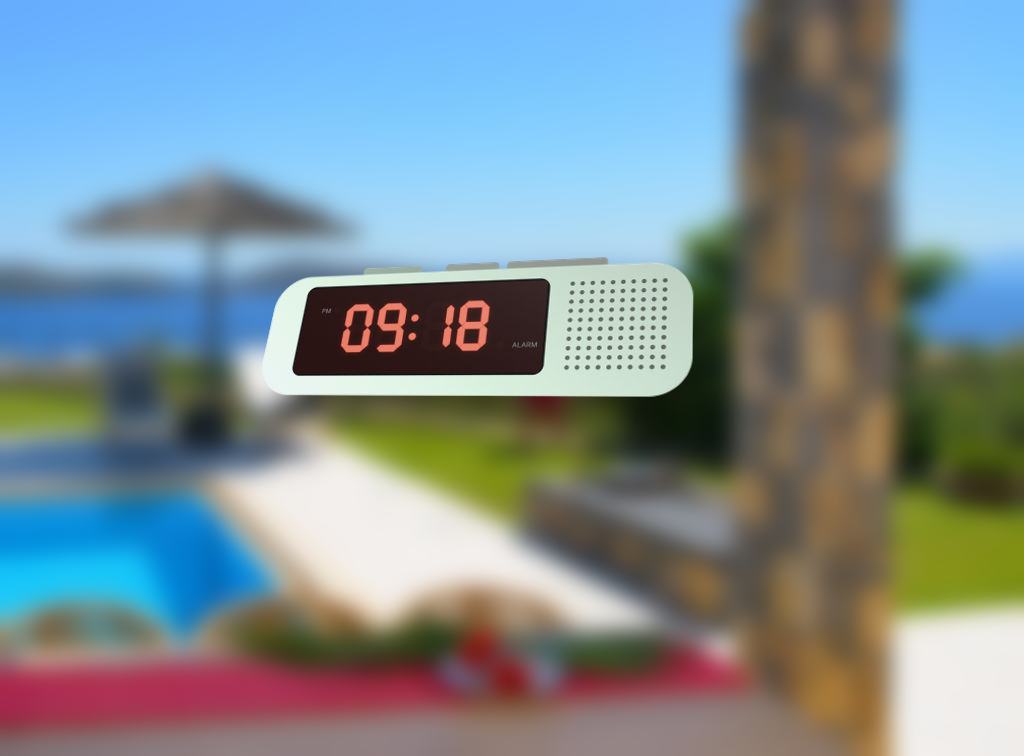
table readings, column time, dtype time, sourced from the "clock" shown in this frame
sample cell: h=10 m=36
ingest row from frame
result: h=9 m=18
